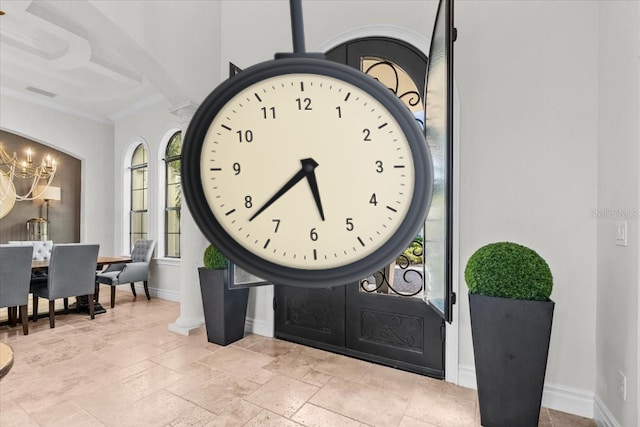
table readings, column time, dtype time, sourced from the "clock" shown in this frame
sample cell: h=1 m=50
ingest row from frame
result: h=5 m=38
